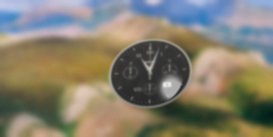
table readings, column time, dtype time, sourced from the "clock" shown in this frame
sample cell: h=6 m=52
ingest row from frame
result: h=11 m=3
